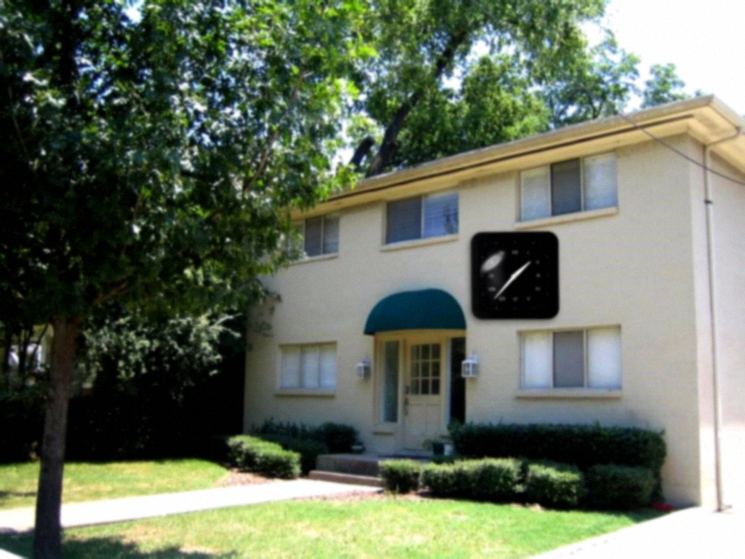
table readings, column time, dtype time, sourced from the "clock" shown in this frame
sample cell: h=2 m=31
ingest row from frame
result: h=1 m=37
